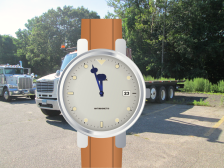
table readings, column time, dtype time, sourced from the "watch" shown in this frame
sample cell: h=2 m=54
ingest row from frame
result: h=11 m=57
